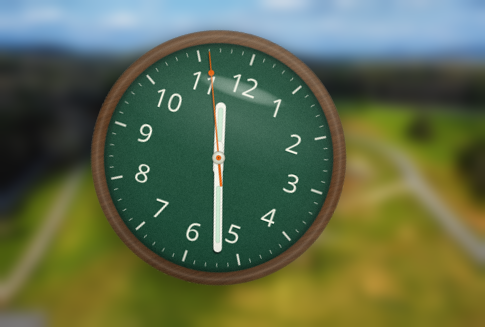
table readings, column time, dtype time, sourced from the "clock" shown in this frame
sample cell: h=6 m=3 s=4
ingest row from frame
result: h=11 m=26 s=56
